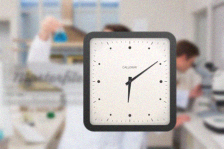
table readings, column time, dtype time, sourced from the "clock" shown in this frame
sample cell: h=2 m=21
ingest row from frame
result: h=6 m=9
